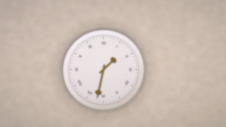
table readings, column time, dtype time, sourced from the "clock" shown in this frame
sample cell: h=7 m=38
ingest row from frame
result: h=1 m=32
